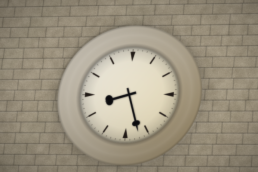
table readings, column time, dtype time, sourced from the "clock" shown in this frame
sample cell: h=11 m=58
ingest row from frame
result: h=8 m=27
